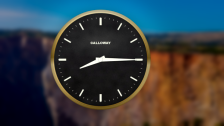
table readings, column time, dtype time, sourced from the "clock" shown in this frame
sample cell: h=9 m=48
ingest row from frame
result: h=8 m=15
